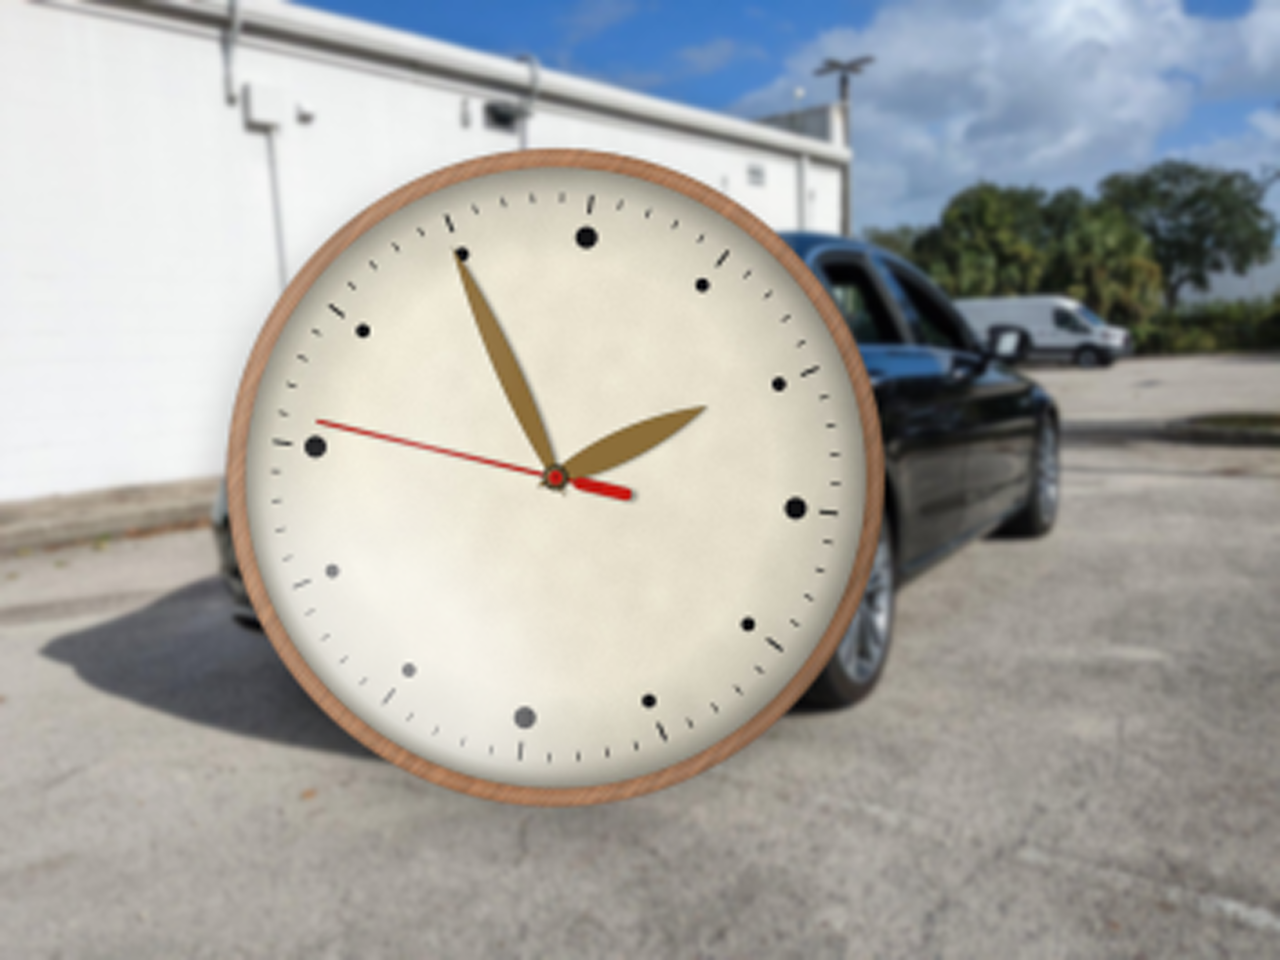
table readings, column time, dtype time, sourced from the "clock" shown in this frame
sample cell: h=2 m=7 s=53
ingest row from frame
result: h=1 m=54 s=46
